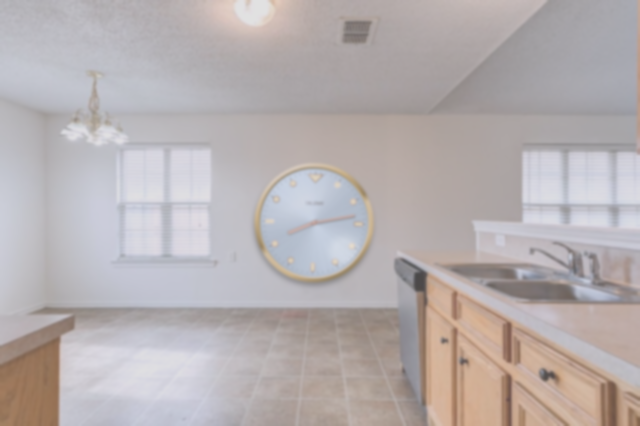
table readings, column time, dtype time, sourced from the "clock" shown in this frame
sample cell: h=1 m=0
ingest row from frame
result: h=8 m=13
